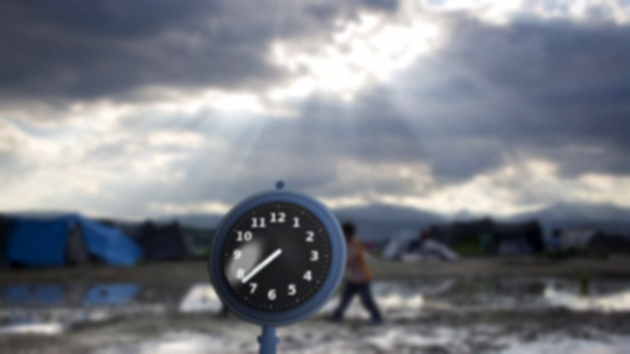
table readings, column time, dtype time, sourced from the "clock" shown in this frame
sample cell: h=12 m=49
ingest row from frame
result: h=7 m=38
